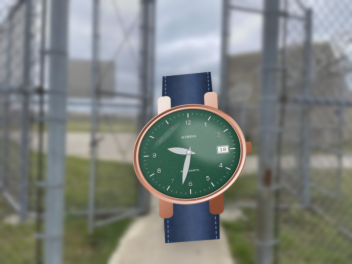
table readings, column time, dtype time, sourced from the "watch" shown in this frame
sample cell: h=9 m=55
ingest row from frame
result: h=9 m=32
